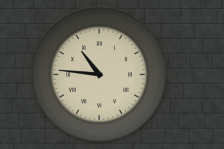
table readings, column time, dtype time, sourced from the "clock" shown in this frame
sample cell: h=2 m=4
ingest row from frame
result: h=10 m=46
